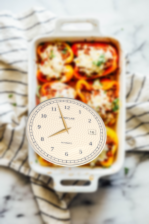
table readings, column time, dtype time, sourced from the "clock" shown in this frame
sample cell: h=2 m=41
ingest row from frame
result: h=7 m=57
